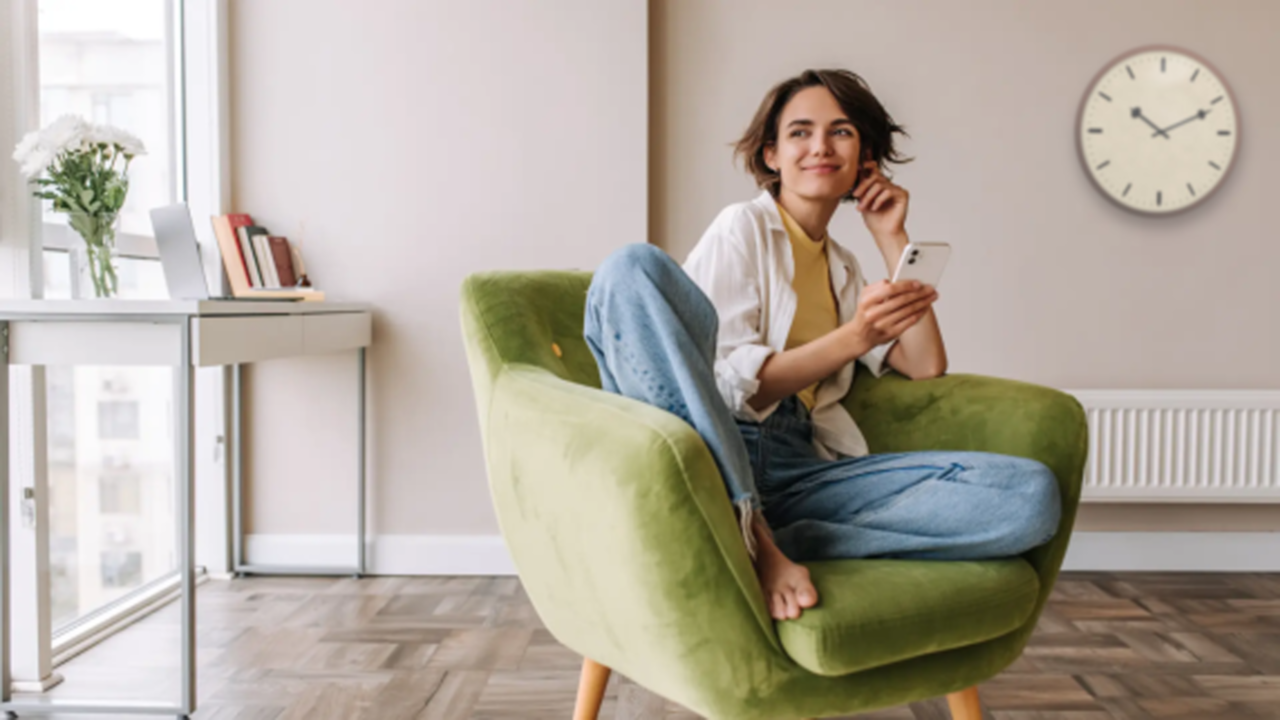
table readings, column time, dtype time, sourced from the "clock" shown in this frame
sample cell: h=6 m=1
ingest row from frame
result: h=10 m=11
